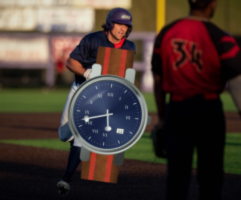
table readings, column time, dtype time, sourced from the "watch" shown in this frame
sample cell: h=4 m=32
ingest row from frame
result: h=5 m=42
